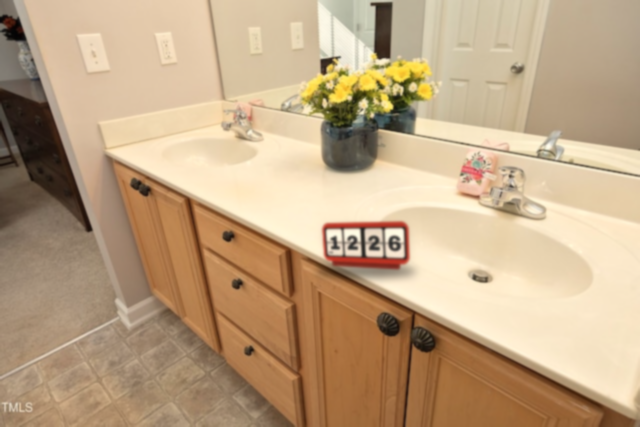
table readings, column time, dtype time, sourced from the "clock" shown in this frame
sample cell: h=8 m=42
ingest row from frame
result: h=12 m=26
